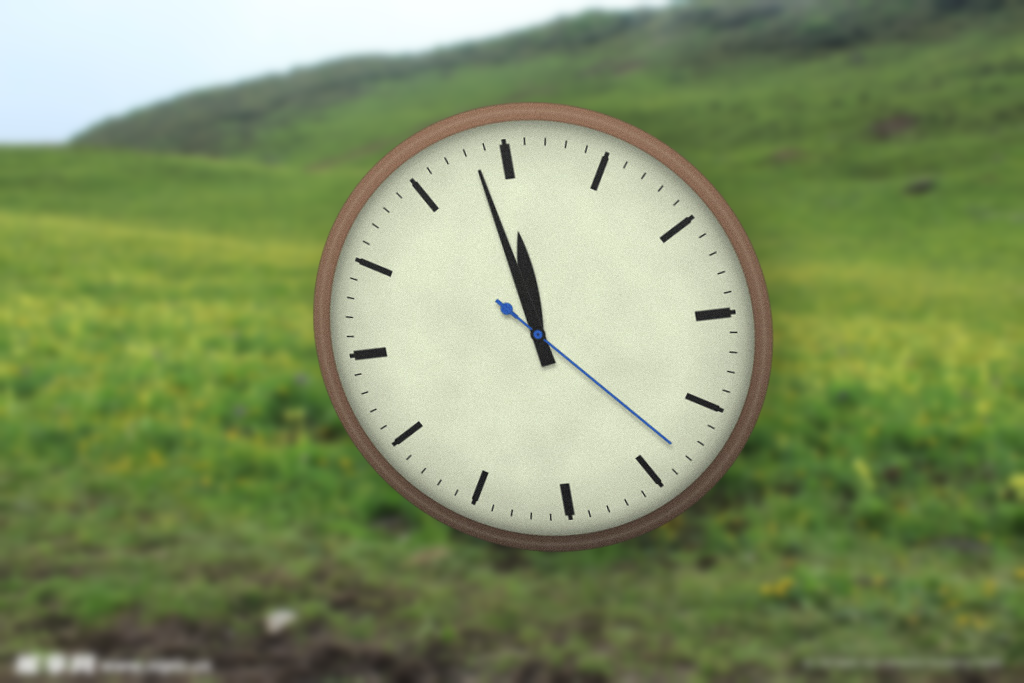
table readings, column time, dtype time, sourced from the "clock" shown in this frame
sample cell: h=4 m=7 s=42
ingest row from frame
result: h=11 m=58 s=23
